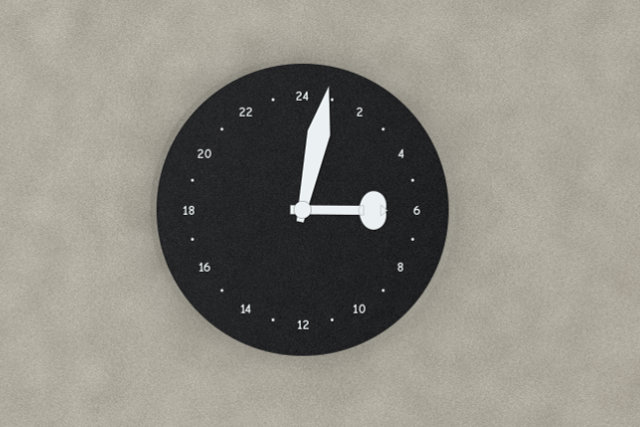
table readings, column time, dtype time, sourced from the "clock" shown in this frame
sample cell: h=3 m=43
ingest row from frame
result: h=6 m=2
